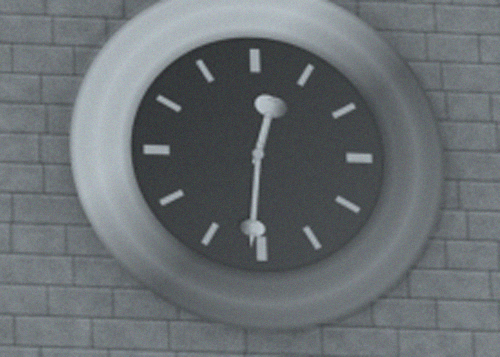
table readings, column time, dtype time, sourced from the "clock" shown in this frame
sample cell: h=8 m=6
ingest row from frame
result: h=12 m=31
